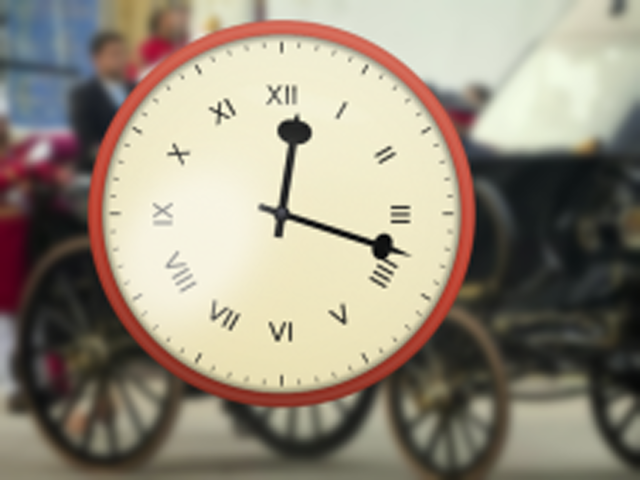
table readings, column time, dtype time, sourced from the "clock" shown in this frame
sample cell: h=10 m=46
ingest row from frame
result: h=12 m=18
